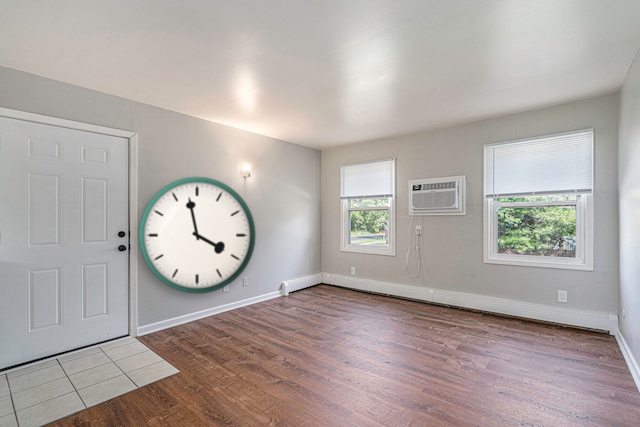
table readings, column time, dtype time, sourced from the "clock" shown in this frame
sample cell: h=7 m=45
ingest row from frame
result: h=3 m=58
